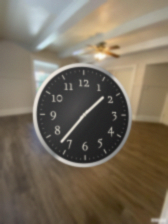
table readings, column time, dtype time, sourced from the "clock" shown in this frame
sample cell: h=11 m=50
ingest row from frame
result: h=1 m=37
